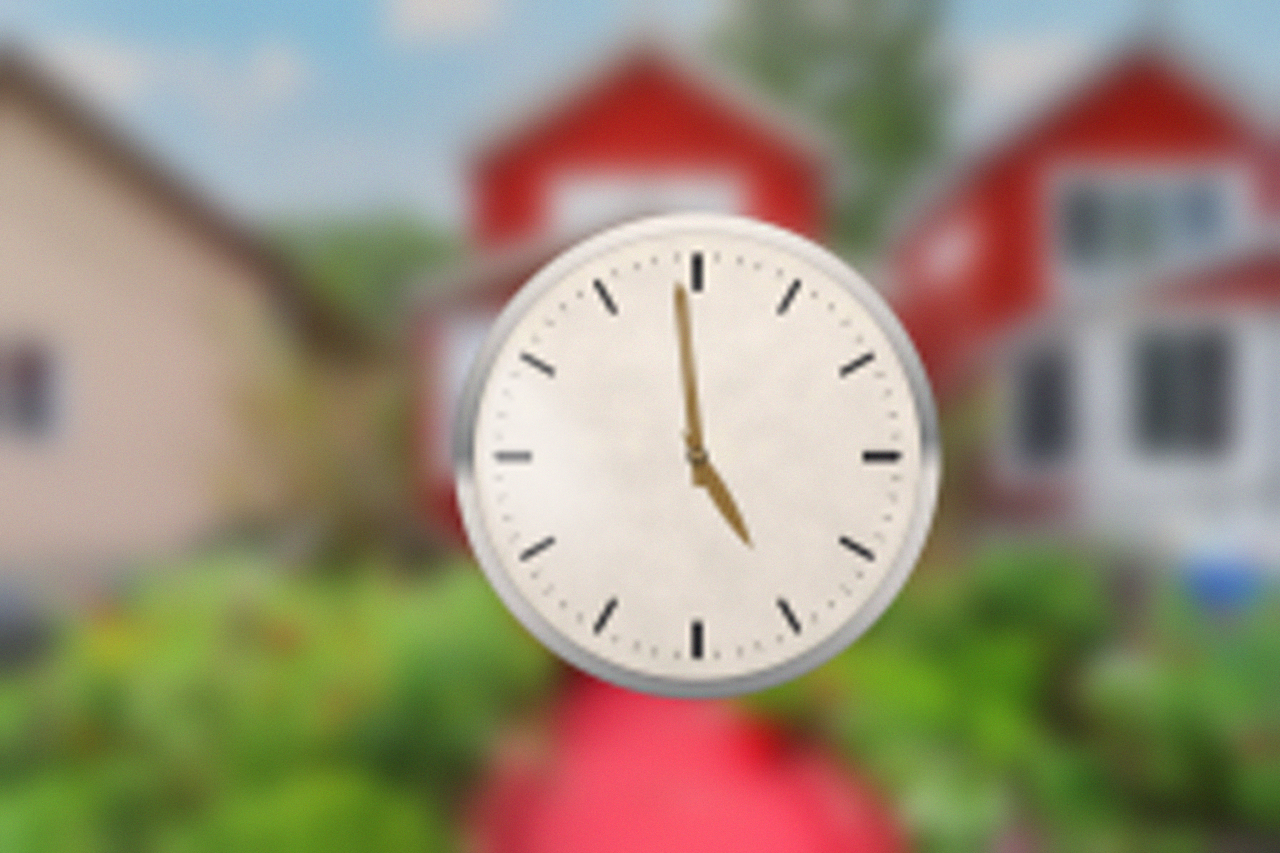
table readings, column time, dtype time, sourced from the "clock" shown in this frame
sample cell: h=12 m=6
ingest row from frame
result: h=4 m=59
